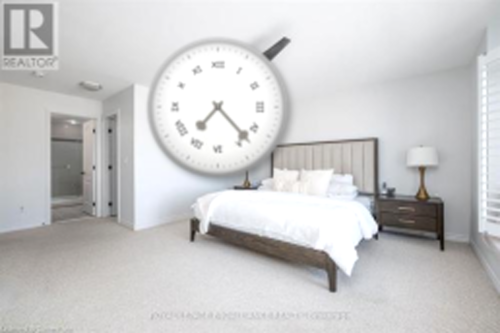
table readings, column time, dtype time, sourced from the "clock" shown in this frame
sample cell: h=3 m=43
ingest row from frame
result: h=7 m=23
